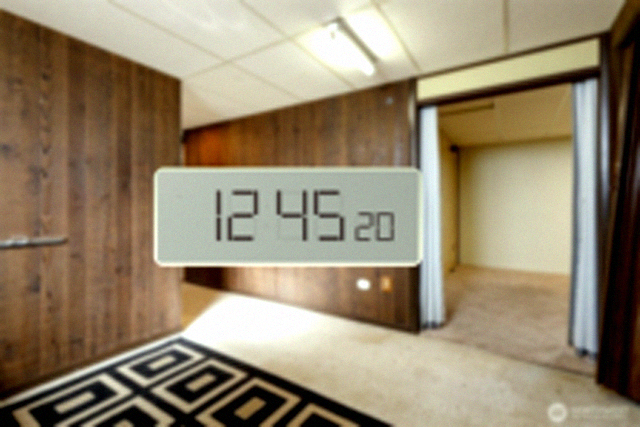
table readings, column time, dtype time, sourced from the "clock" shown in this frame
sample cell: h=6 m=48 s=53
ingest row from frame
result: h=12 m=45 s=20
